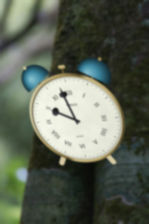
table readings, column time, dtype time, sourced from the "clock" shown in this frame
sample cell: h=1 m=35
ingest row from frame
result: h=9 m=58
